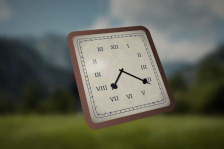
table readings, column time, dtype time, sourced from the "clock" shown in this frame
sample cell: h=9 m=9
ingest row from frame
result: h=7 m=21
